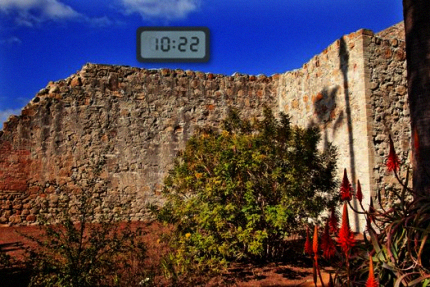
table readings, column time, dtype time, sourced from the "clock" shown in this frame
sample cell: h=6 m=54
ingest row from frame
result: h=10 m=22
